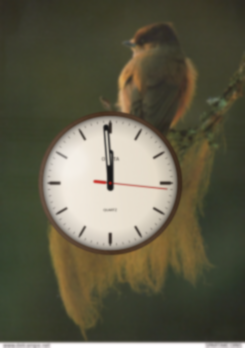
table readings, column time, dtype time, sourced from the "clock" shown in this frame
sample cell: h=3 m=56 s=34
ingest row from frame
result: h=11 m=59 s=16
